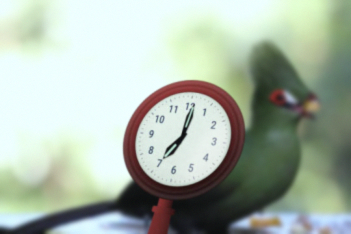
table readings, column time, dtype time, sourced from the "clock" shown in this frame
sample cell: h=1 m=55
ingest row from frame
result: h=7 m=1
